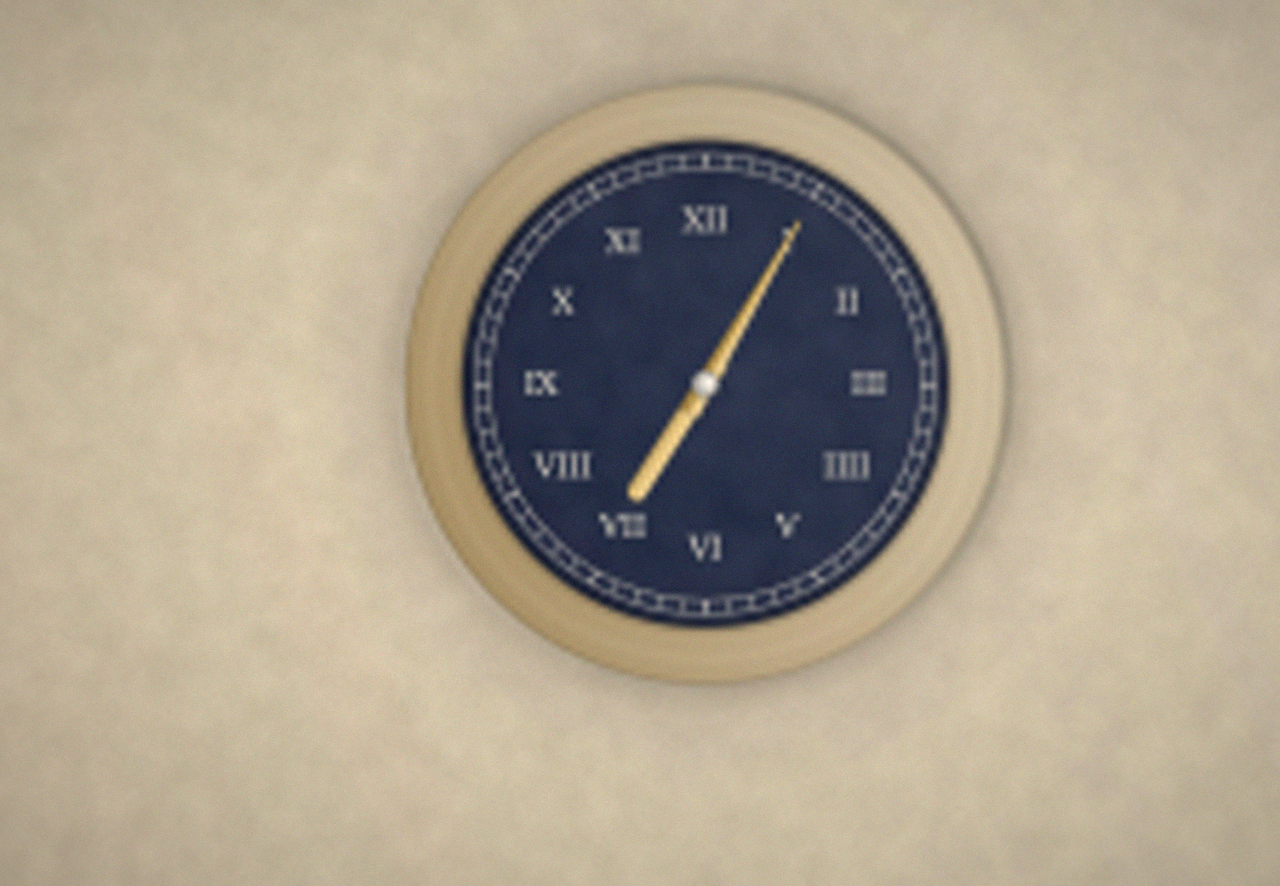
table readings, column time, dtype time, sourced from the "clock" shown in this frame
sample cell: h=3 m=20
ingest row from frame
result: h=7 m=5
